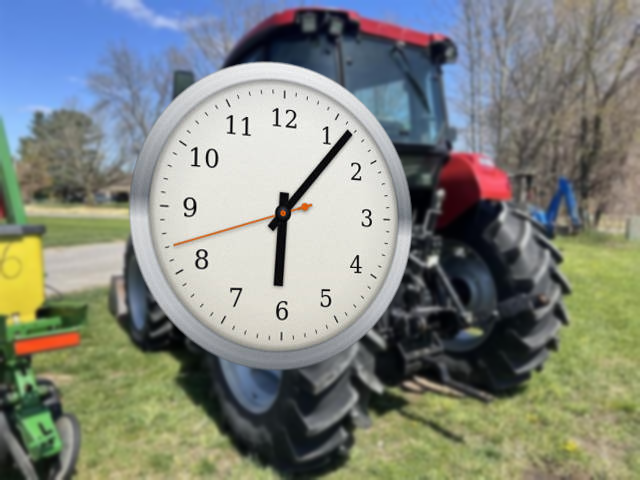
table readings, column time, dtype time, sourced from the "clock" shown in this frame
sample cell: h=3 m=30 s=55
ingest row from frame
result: h=6 m=6 s=42
